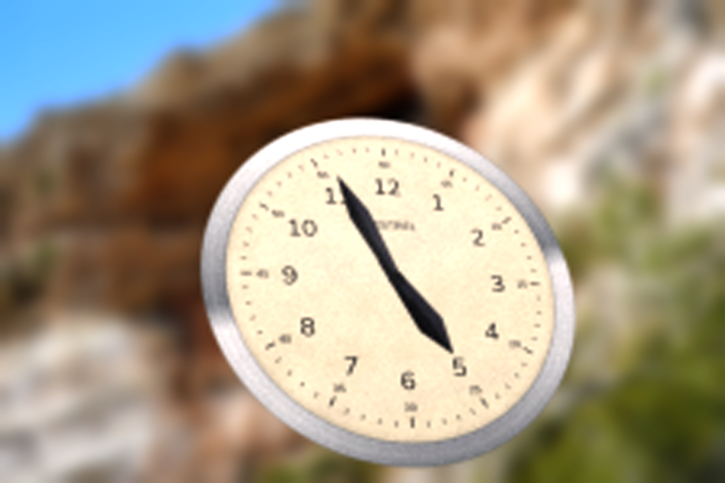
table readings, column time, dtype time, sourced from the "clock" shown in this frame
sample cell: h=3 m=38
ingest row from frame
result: h=4 m=56
